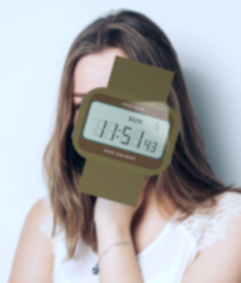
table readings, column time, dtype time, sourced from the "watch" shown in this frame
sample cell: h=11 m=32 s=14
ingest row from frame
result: h=11 m=51 s=43
